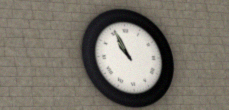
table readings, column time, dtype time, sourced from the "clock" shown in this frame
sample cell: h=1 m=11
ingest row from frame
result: h=10 m=56
